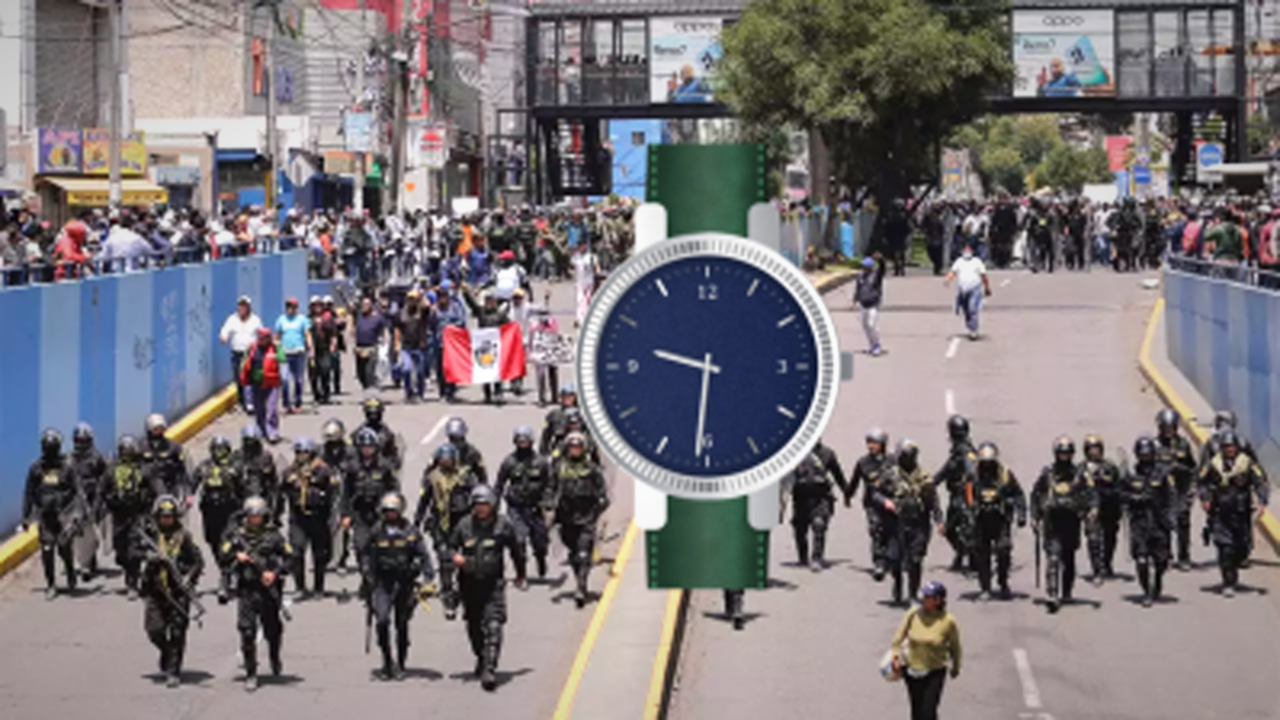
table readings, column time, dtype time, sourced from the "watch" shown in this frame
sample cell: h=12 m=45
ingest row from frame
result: h=9 m=31
